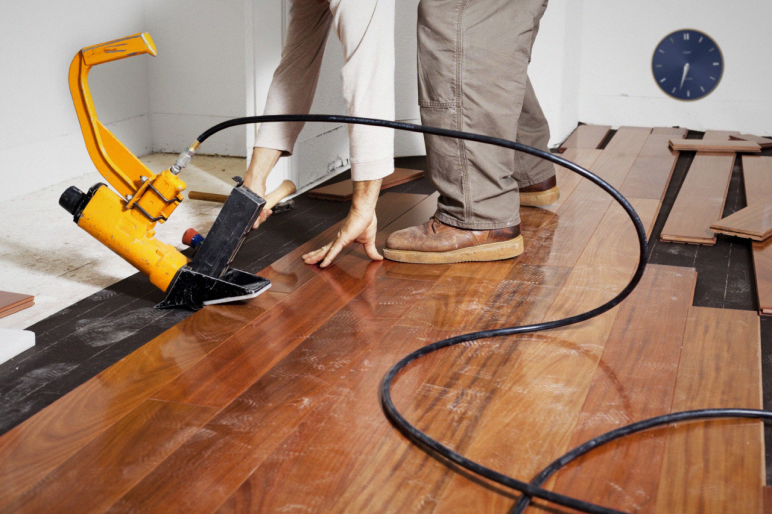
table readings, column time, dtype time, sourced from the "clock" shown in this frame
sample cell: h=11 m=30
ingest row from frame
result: h=6 m=33
